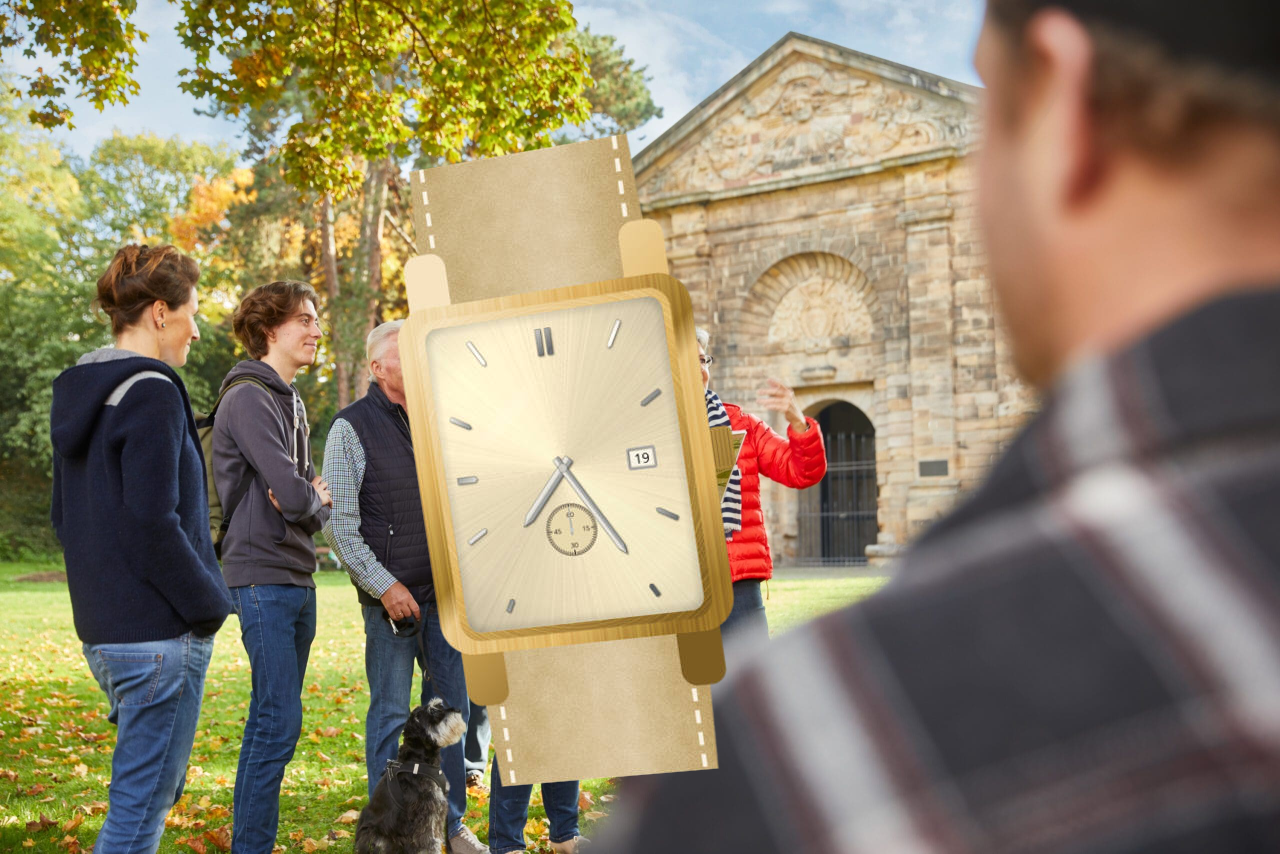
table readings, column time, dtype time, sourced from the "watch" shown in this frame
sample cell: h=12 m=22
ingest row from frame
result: h=7 m=25
